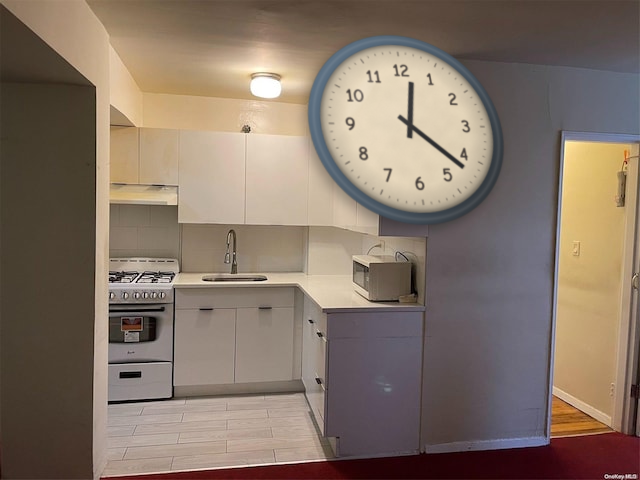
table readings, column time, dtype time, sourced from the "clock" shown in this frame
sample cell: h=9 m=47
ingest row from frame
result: h=12 m=22
